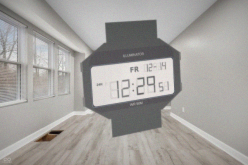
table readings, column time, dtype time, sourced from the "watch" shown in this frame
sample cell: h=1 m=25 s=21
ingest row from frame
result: h=12 m=29 s=51
